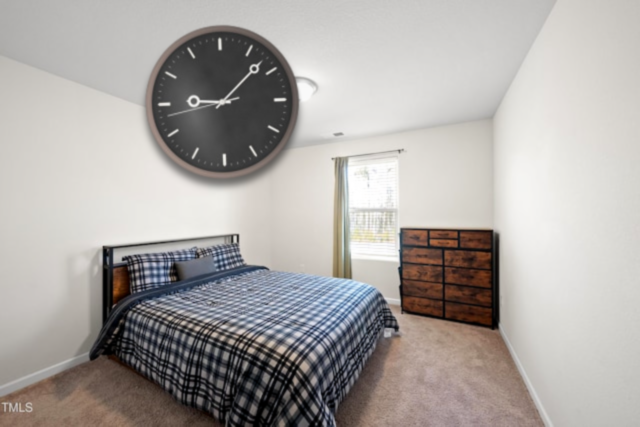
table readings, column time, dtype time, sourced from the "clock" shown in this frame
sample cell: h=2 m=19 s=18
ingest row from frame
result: h=9 m=7 s=43
